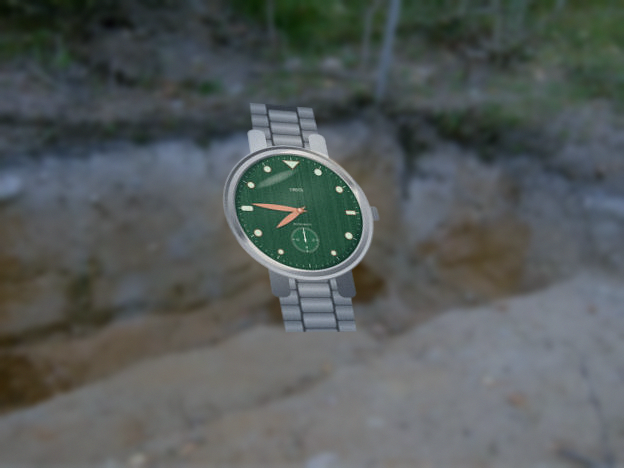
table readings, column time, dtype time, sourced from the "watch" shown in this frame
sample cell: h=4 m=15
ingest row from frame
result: h=7 m=46
